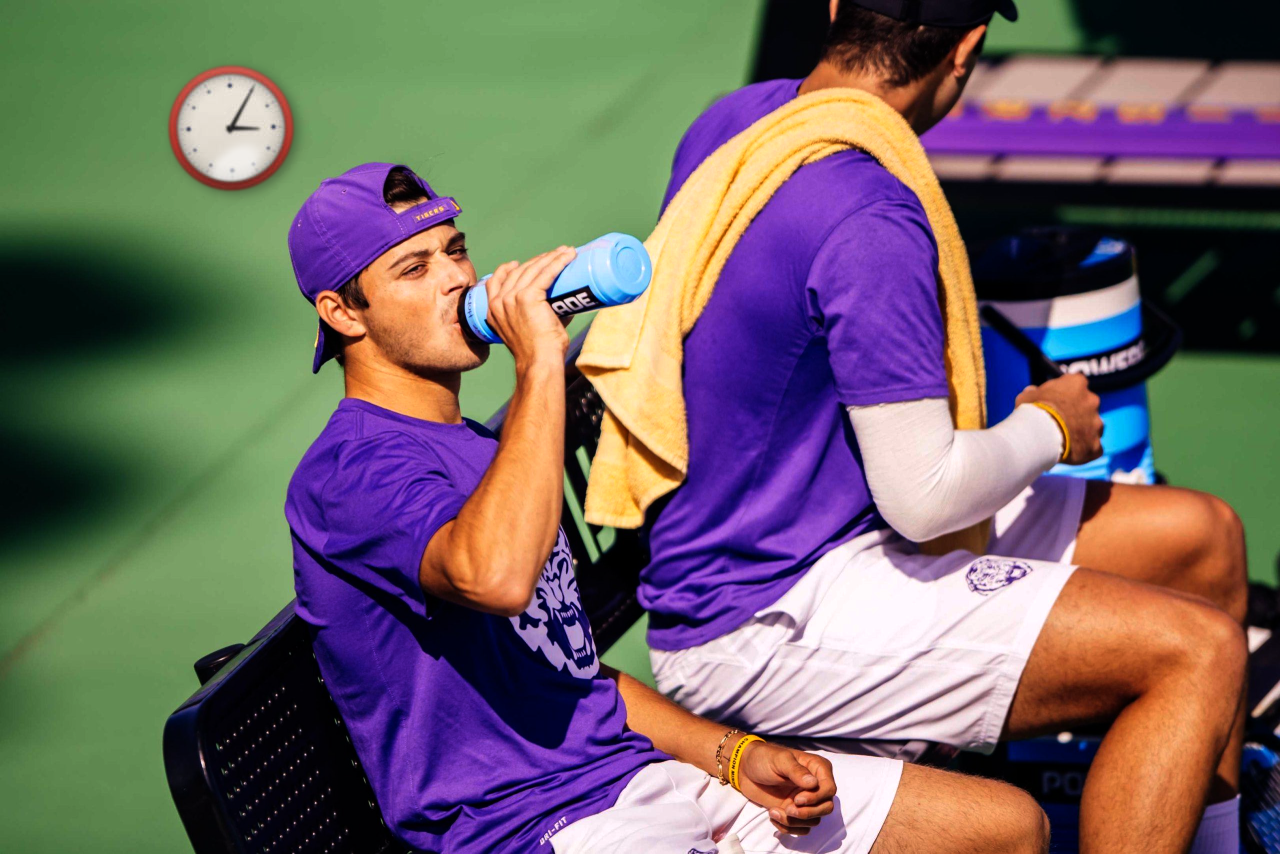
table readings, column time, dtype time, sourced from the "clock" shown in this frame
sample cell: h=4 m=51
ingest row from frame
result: h=3 m=5
